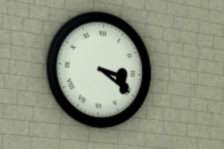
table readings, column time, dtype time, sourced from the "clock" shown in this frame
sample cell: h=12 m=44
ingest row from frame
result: h=3 m=20
